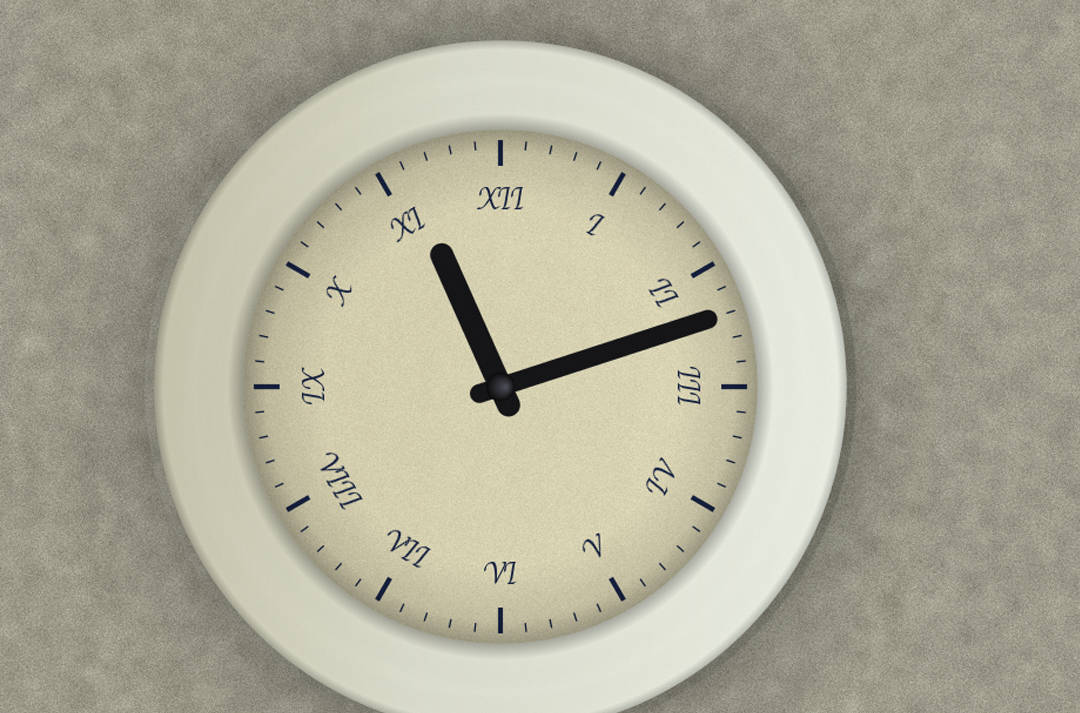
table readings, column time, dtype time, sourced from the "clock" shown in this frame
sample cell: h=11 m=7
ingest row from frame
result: h=11 m=12
